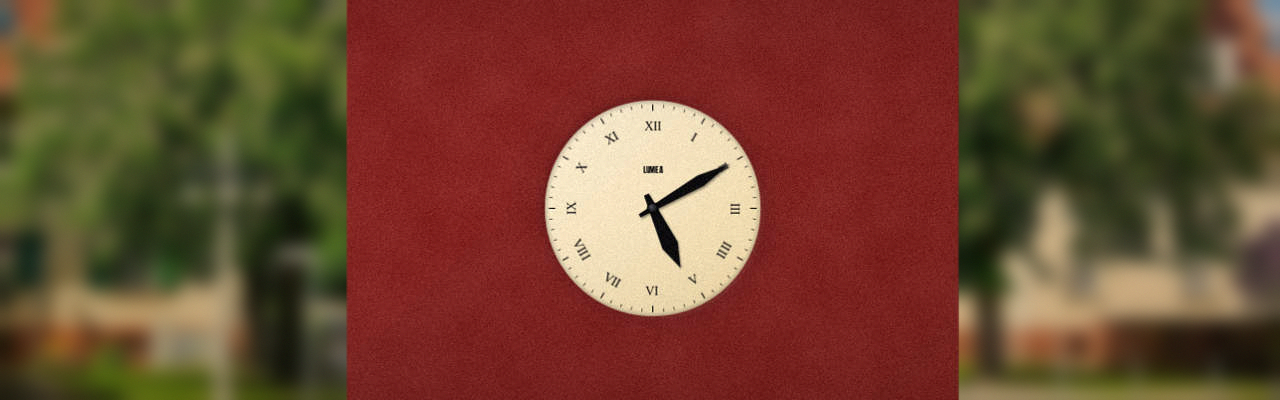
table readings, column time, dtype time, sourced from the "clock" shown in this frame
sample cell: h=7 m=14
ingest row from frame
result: h=5 m=10
